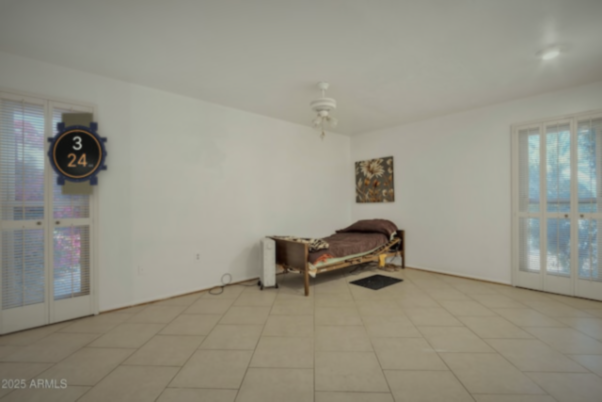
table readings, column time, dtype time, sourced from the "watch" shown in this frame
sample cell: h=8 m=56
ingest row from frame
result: h=3 m=24
